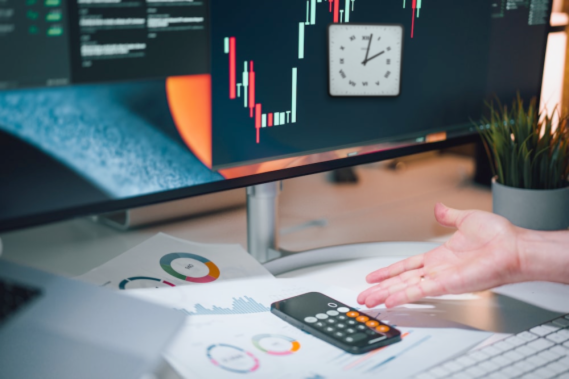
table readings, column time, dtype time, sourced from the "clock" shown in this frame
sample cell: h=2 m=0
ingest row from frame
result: h=2 m=2
